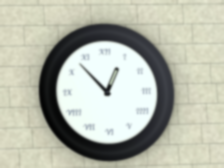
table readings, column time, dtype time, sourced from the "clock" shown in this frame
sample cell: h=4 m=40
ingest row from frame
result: h=12 m=53
